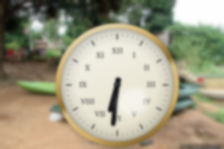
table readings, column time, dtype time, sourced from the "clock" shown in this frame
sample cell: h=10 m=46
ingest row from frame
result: h=6 m=31
